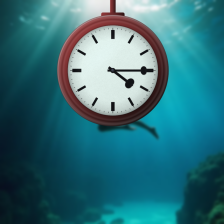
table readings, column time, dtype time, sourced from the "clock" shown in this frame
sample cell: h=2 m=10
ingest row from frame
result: h=4 m=15
